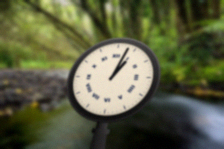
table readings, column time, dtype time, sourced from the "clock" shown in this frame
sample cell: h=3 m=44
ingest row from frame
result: h=1 m=3
